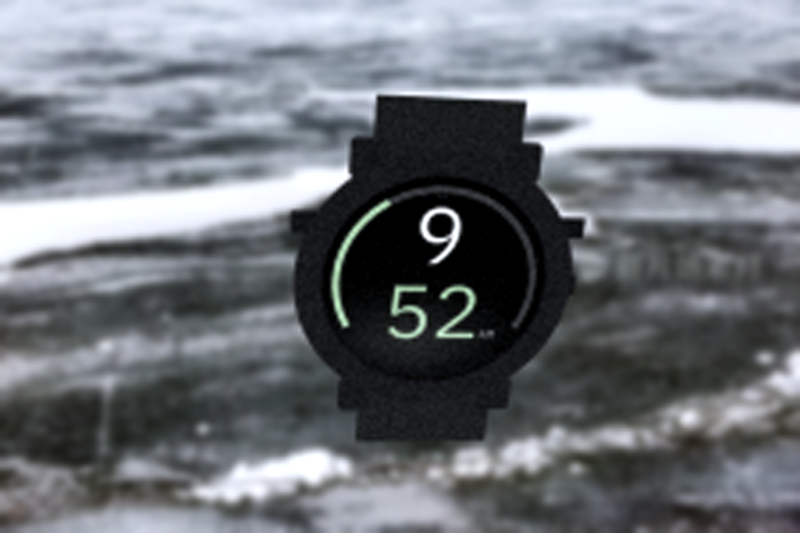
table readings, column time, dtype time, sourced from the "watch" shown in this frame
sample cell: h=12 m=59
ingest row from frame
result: h=9 m=52
